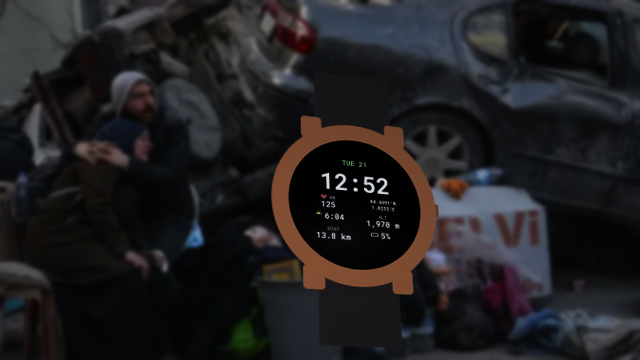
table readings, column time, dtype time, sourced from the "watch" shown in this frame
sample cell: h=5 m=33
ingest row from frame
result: h=12 m=52
